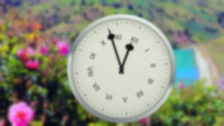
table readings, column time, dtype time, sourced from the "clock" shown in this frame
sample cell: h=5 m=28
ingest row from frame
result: h=11 m=53
